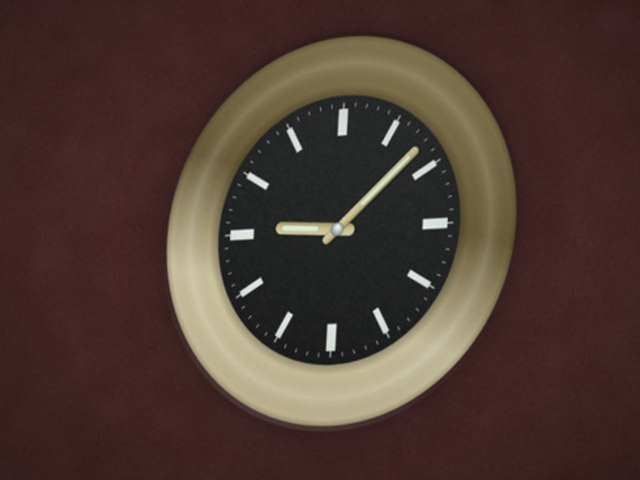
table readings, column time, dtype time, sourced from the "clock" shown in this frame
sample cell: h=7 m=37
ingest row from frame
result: h=9 m=8
